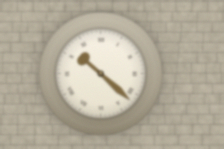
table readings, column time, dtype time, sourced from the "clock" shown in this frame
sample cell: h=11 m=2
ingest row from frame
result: h=10 m=22
